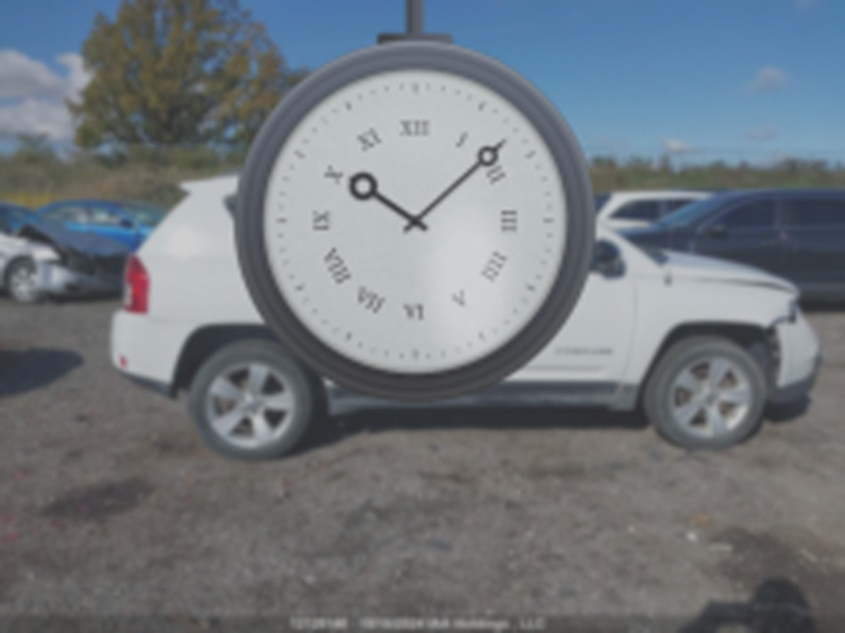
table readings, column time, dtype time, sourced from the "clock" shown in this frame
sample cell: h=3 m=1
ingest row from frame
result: h=10 m=8
